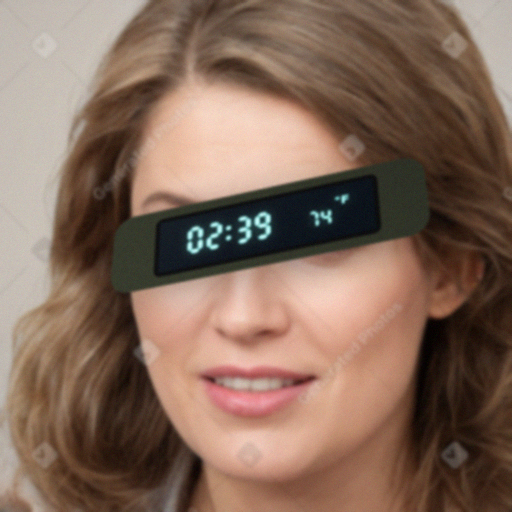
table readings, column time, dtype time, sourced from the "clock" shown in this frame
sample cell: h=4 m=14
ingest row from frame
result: h=2 m=39
